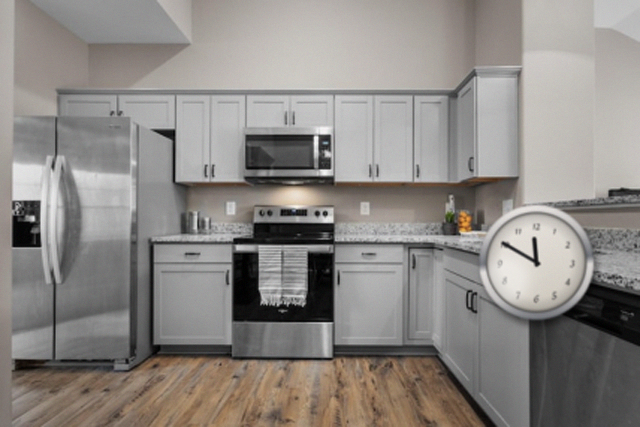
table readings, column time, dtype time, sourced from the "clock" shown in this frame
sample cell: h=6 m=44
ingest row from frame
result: h=11 m=50
